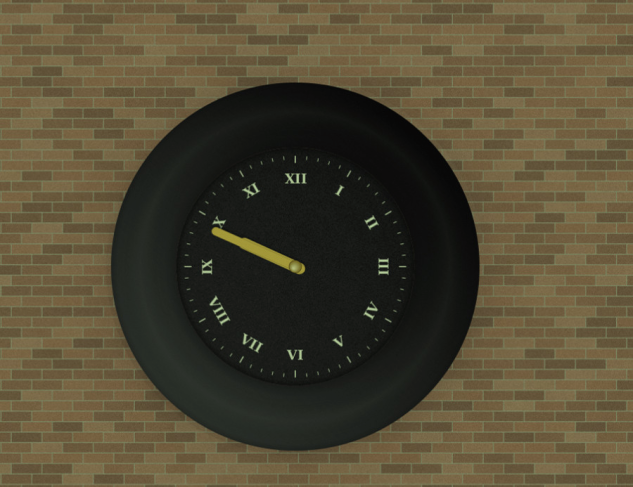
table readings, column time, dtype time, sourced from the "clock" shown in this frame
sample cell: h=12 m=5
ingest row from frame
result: h=9 m=49
